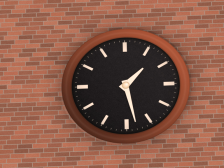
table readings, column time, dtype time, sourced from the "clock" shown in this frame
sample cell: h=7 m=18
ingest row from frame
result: h=1 m=28
